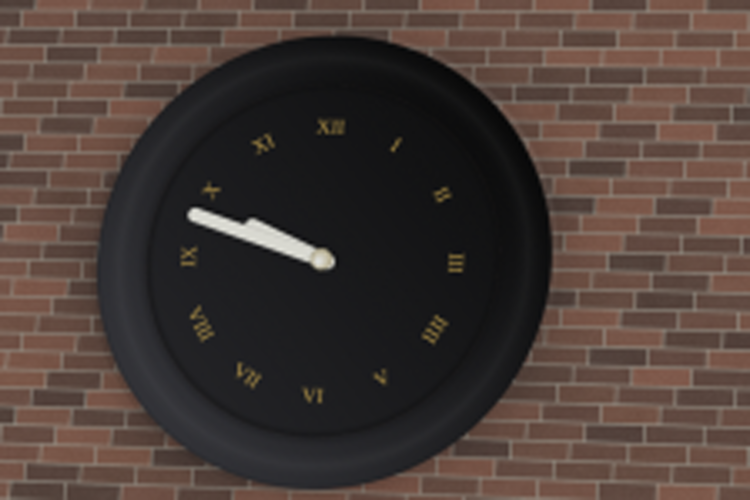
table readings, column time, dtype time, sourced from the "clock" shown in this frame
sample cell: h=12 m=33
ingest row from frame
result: h=9 m=48
